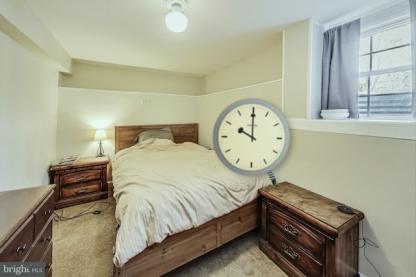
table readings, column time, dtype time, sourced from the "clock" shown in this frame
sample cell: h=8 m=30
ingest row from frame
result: h=10 m=0
